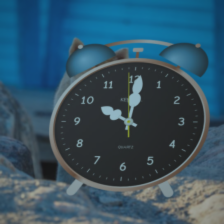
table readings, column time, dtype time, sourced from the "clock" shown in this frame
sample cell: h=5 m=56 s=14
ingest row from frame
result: h=10 m=0 s=59
